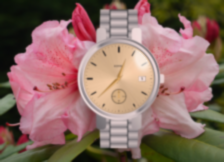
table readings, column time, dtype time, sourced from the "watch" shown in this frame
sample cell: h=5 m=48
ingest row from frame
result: h=12 m=38
